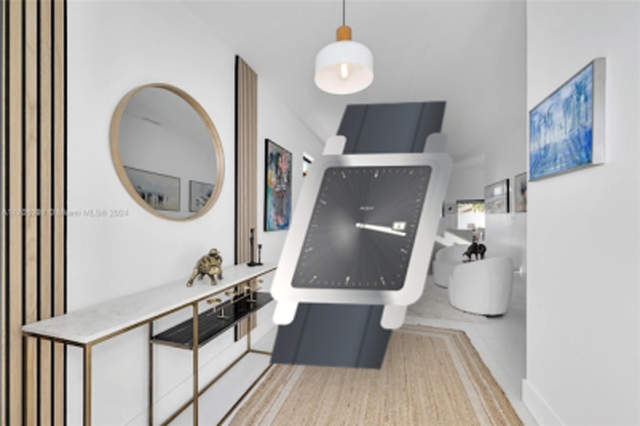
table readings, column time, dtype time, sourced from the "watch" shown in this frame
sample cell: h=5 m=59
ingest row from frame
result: h=3 m=17
